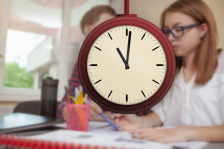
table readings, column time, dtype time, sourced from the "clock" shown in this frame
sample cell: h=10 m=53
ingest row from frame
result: h=11 m=1
